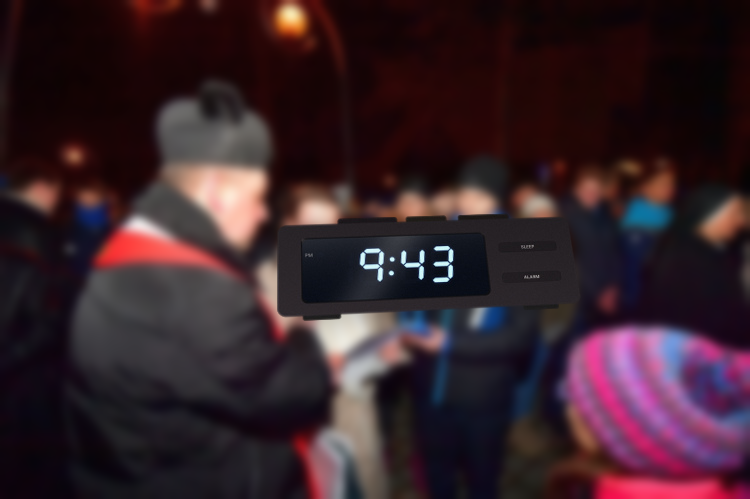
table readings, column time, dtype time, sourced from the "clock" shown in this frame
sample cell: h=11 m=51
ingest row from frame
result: h=9 m=43
